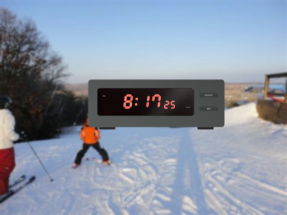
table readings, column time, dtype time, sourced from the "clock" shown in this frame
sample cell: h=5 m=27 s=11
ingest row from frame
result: h=8 m=17 s=25
